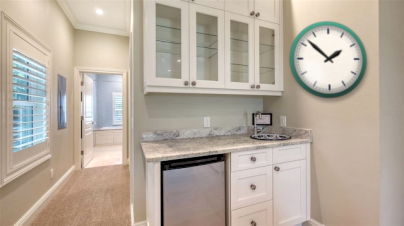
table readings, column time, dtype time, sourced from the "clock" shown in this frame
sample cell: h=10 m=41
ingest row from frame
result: h=1 m=52
